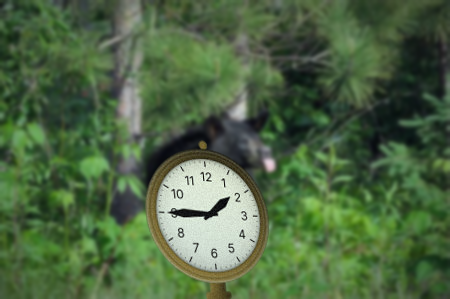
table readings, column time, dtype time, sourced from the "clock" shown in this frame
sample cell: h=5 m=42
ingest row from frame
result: h=1 m=45
